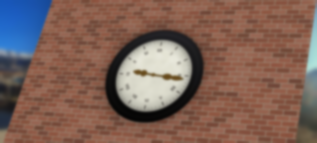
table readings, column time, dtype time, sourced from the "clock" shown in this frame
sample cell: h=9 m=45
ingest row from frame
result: h=9 m=16
